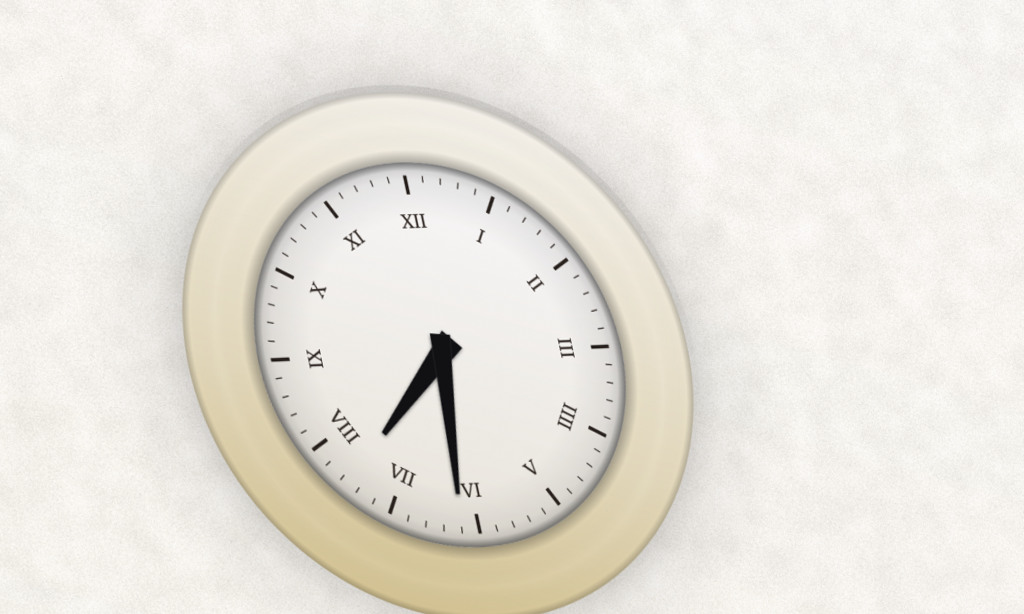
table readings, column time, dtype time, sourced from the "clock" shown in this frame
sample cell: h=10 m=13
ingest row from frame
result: h=7 m=31
